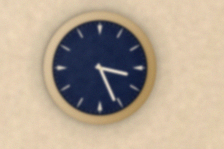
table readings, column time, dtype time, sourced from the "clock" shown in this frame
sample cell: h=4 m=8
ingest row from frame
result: h=3 m=26
